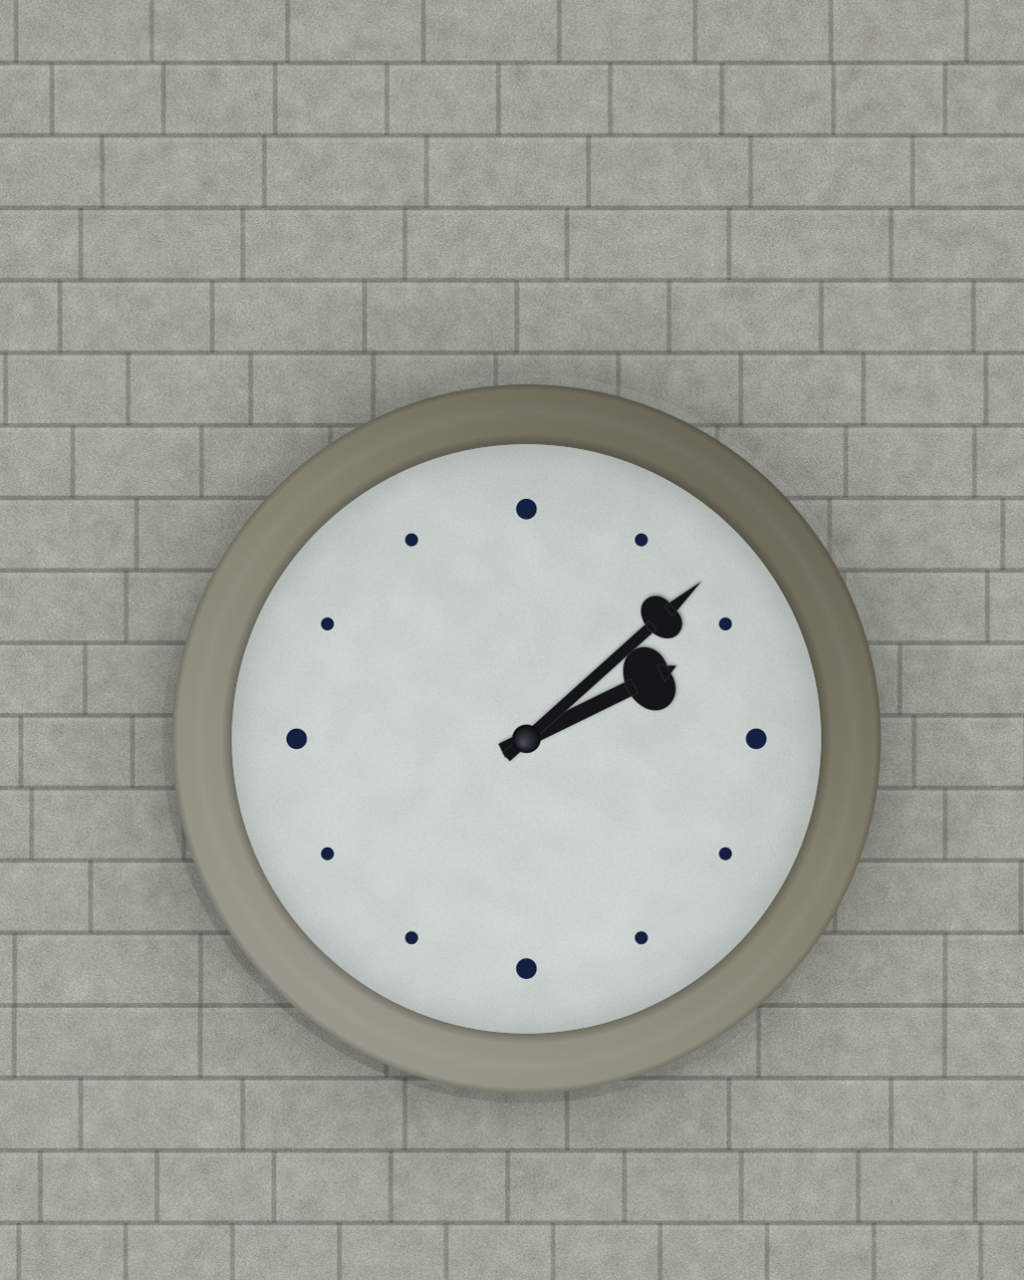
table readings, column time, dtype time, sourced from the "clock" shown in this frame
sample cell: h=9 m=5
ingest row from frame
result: h=2 m=8
